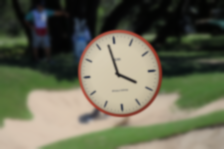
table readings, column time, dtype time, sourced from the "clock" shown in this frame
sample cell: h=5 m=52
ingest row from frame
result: h=3 m=58
